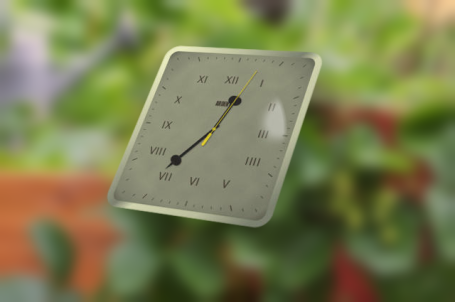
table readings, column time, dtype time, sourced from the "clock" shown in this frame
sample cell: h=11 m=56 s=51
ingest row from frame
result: h=12 m=36 s=3
